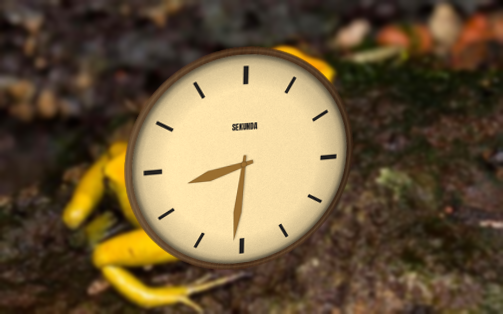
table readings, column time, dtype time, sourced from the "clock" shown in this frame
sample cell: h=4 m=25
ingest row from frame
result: h=8 m=31
